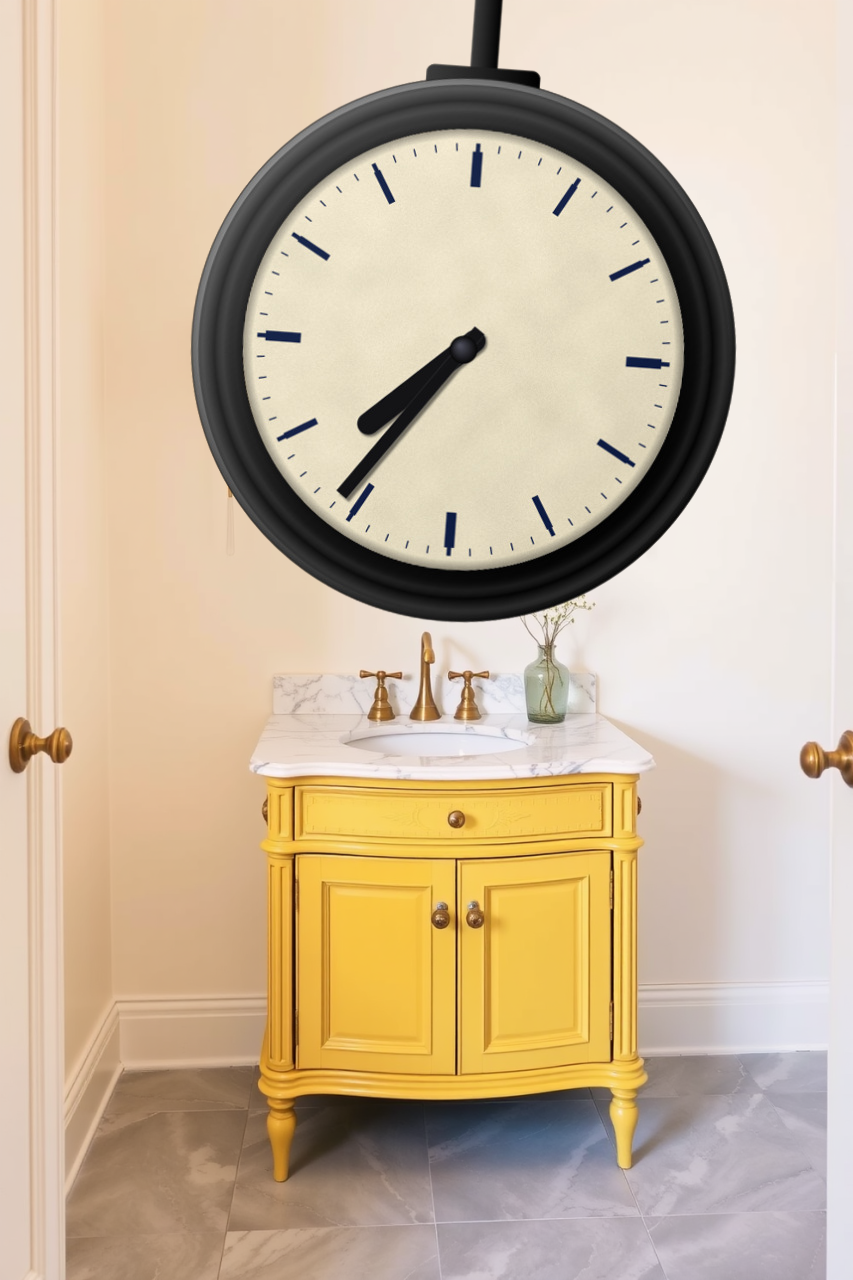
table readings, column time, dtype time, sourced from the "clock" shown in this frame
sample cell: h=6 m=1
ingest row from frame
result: h=7 m=36
